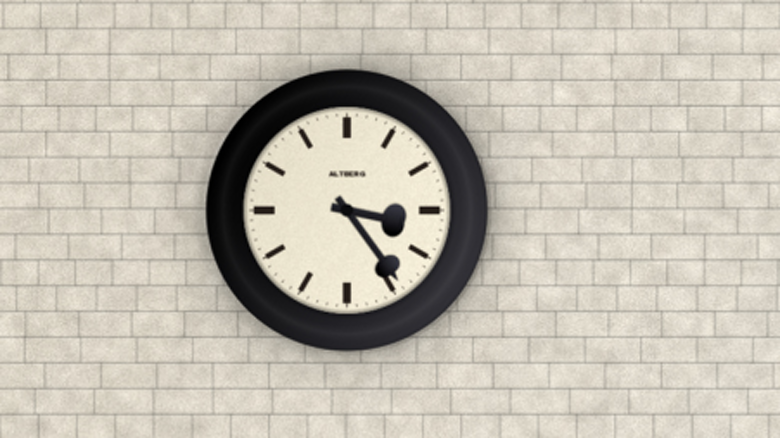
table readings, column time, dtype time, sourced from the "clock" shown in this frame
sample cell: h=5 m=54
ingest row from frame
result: h=3 m=24
